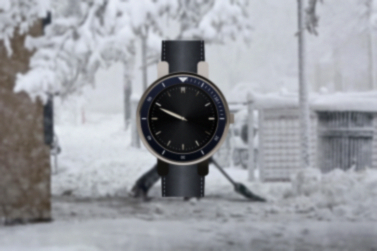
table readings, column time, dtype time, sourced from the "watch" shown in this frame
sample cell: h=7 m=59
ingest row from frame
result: h=9 m=49
